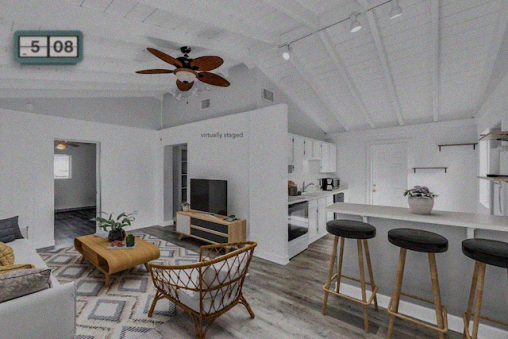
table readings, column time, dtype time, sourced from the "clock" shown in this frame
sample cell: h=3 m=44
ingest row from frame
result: h=5 m=8
